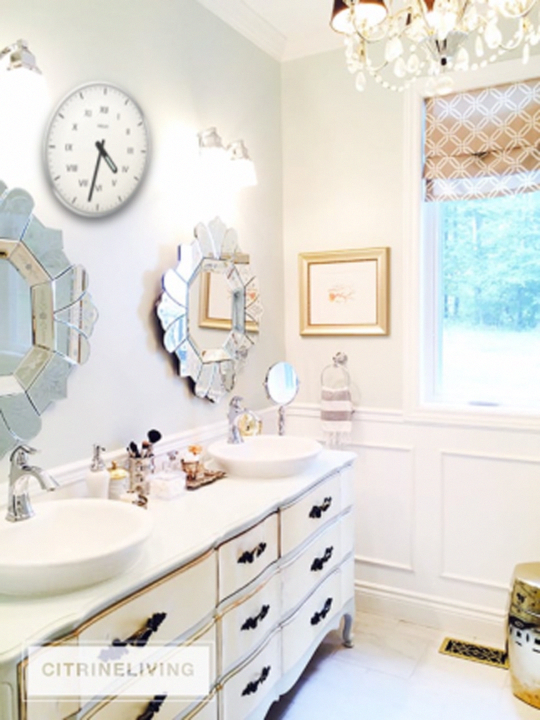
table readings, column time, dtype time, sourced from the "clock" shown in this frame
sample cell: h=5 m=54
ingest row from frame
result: h=4 m=32
